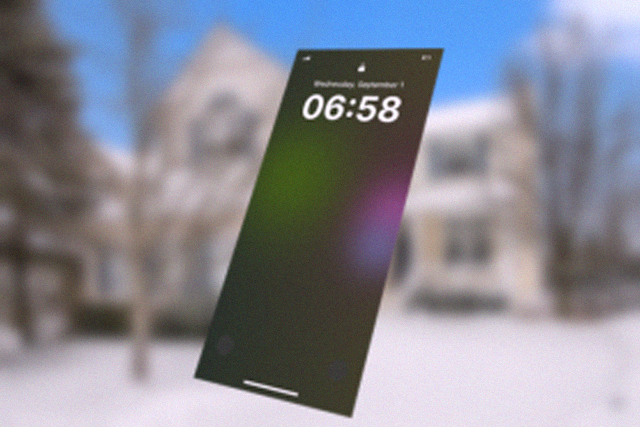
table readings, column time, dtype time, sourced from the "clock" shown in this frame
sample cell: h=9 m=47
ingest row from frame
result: h=6 m=58
